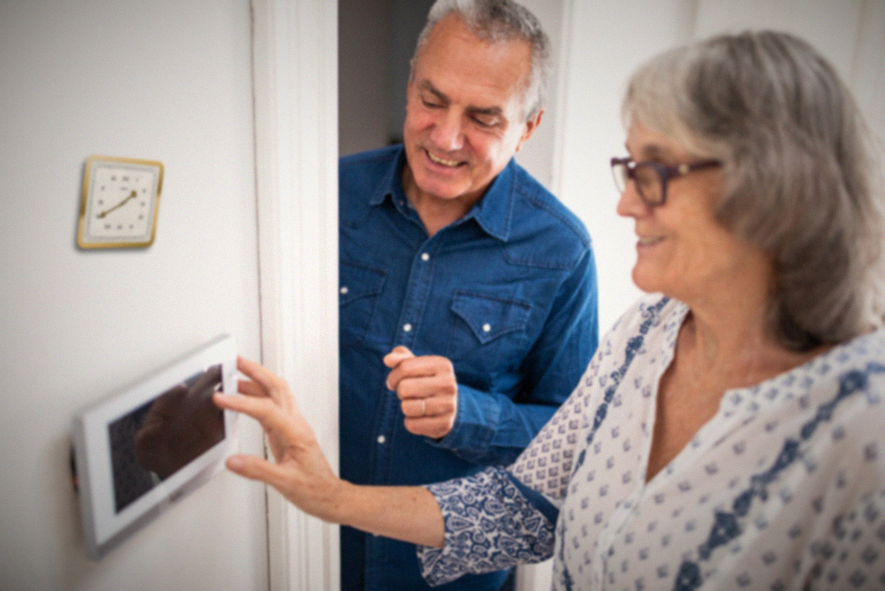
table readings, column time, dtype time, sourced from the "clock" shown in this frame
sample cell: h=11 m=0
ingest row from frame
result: h=1 m=40
